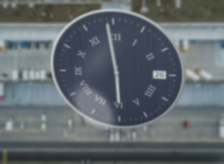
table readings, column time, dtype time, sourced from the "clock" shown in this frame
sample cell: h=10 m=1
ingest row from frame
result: h=5 m=59
